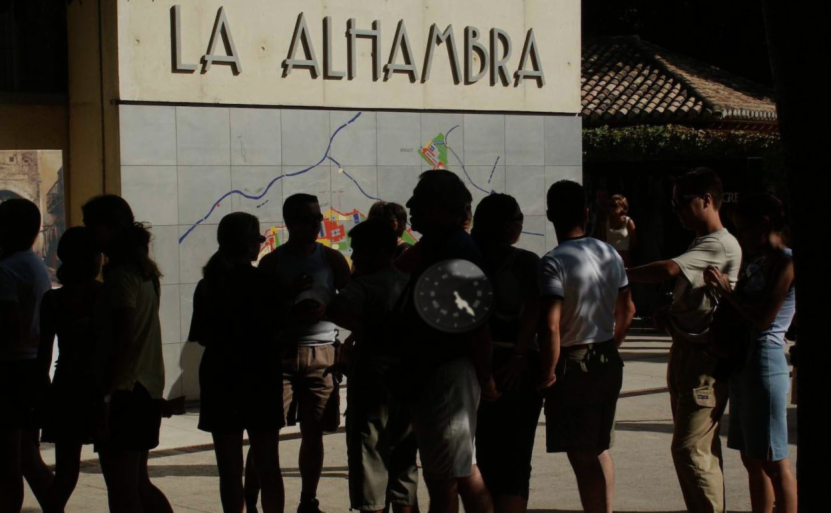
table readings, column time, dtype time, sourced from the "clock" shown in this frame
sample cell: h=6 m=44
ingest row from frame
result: h=5 m=24
